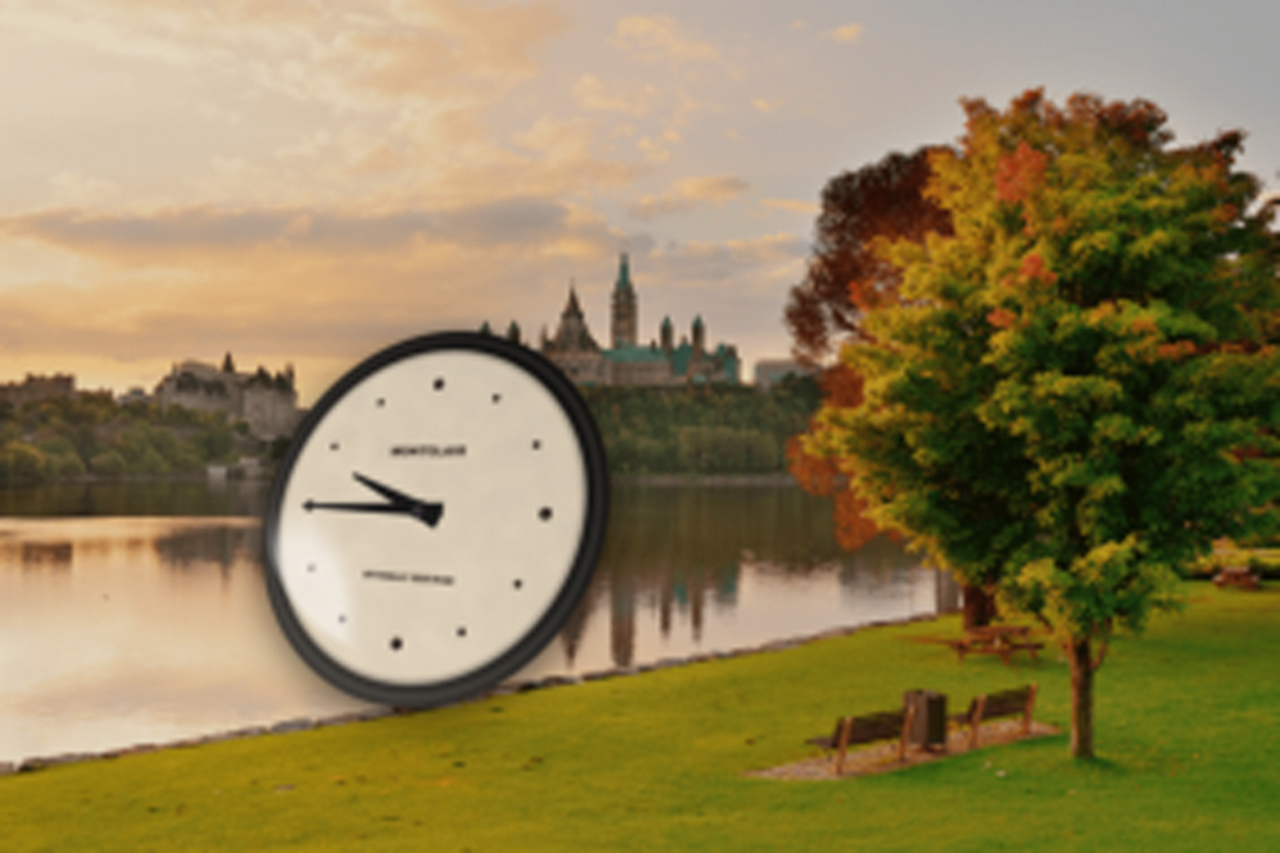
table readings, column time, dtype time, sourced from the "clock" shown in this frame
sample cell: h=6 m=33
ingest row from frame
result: h=9 m=45
